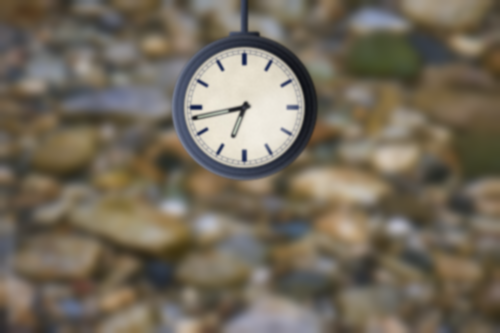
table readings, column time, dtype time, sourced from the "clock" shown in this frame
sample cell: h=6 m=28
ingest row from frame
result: h=6 m=43
